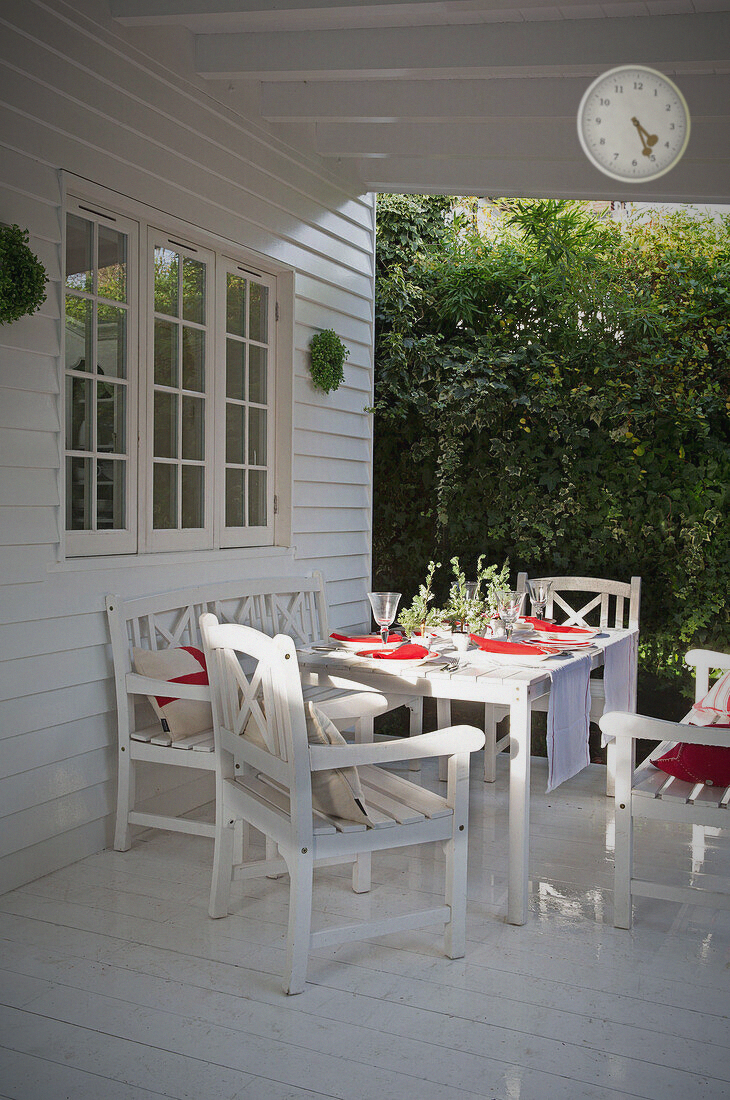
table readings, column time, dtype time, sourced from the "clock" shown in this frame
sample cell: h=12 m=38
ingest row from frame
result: h=4 m=26
